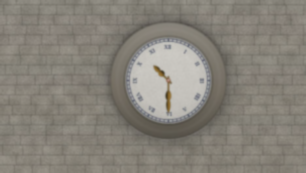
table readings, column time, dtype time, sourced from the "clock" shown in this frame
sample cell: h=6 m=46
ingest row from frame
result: h=10 m=30
